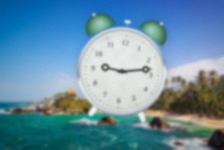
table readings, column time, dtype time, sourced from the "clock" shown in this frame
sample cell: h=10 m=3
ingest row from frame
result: h=9 m=13
